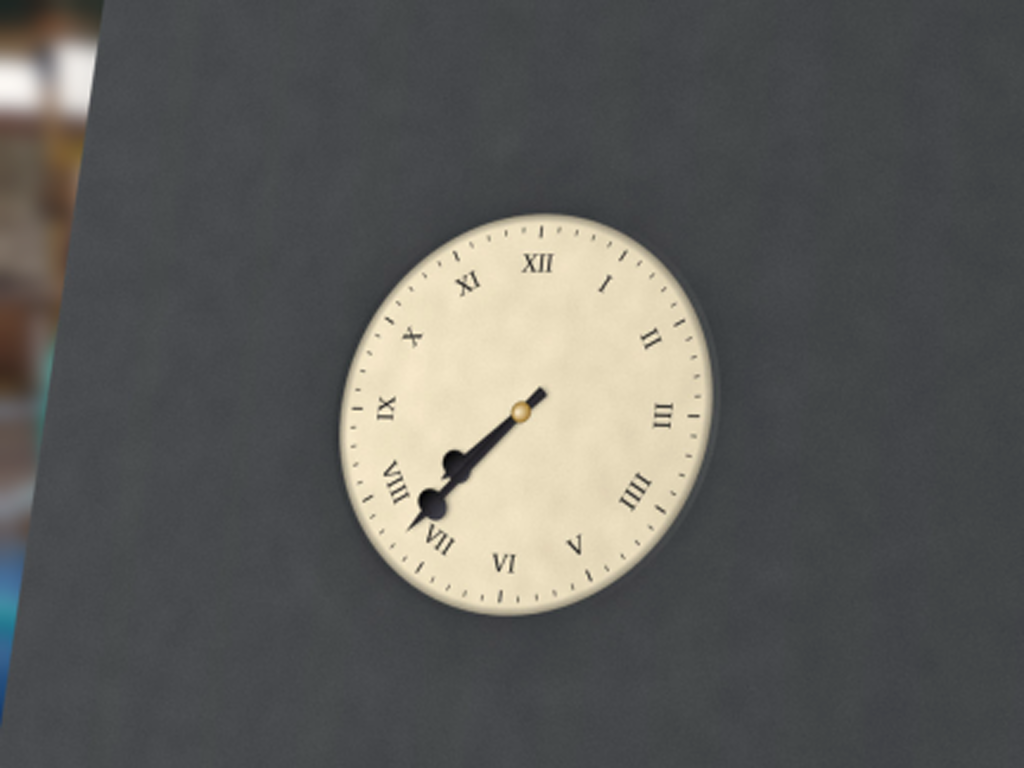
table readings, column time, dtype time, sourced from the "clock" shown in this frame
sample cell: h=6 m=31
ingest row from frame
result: h=7 m=37
